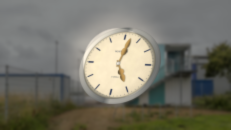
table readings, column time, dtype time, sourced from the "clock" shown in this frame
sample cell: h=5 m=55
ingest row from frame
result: h=5 m=2
